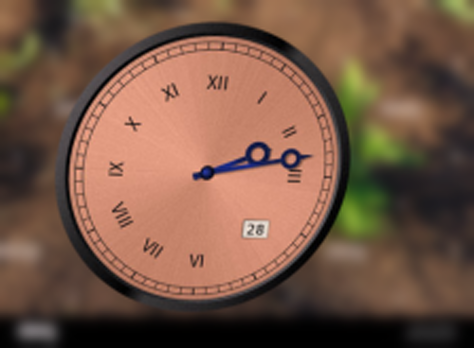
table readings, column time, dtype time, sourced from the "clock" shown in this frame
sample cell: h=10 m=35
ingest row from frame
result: h=2 m=13
